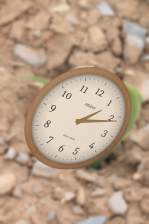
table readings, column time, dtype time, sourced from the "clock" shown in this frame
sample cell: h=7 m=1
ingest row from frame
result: h=1 m=11
